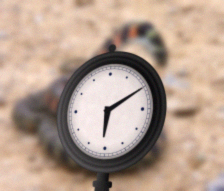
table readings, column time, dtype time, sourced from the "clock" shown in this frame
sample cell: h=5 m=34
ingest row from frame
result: h=6 m=10
